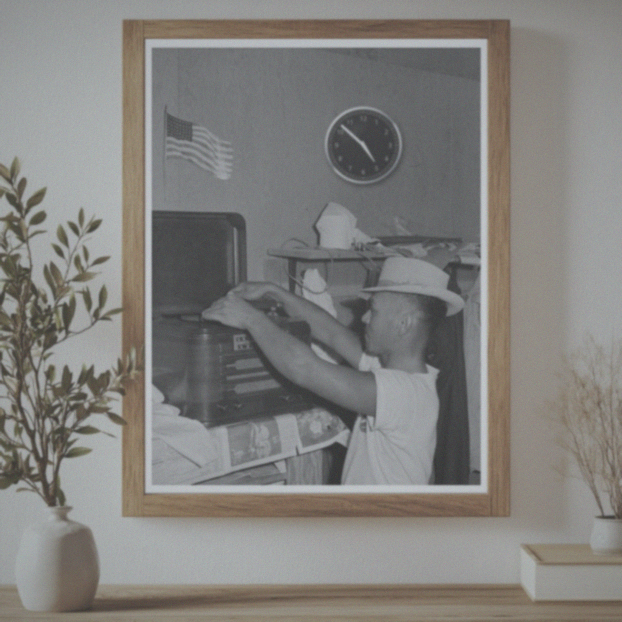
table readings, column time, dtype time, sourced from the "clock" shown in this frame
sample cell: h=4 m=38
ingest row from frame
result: h=4 m=52
